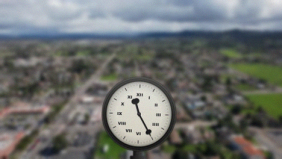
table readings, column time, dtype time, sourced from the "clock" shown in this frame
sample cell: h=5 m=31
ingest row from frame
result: h=11 m=25
